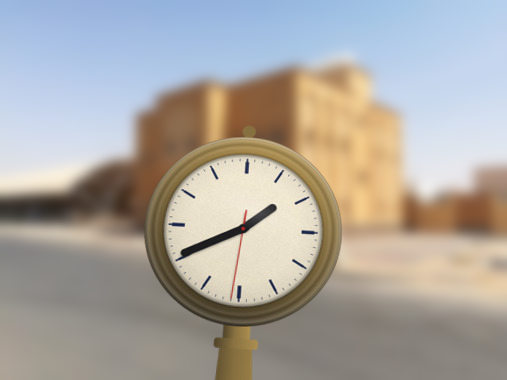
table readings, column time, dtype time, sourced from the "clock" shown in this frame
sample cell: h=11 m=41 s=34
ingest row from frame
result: h=1 m=40 s=31
